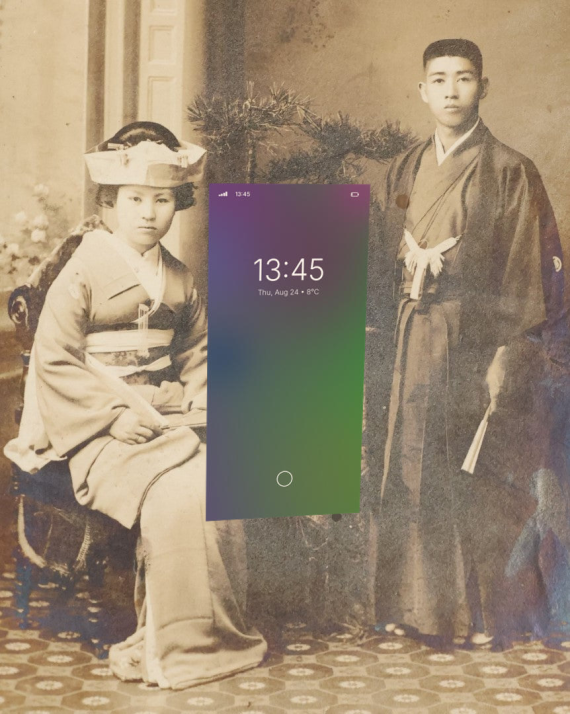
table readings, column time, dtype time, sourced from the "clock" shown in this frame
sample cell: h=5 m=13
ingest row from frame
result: h=13 m=45
